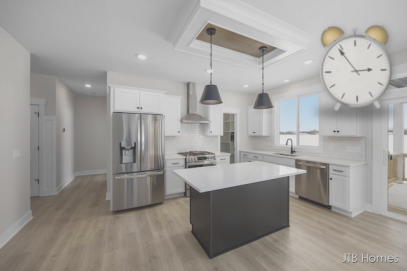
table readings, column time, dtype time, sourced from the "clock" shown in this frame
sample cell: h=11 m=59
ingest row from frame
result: h=2 m=54
